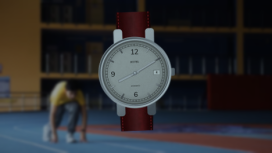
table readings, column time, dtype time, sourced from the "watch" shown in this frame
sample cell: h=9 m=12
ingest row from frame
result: h=8 m=10
